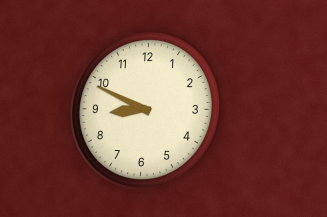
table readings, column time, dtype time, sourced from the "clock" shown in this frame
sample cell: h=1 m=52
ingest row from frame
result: h=8 m=49
